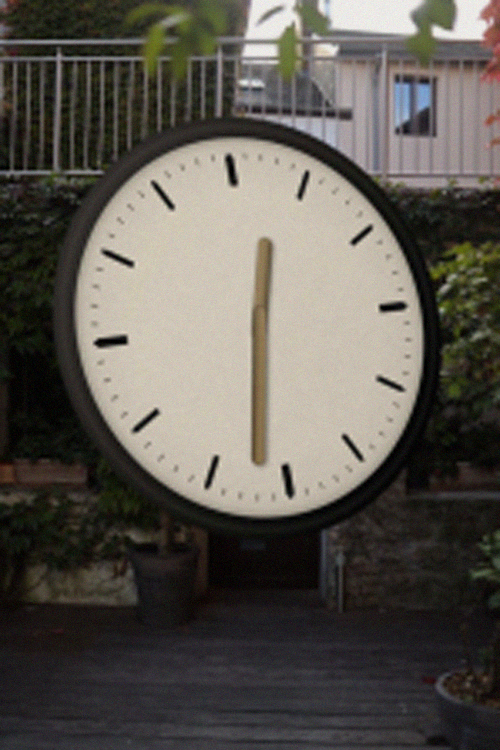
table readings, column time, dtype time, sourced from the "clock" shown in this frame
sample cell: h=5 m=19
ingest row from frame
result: h=12 m=32
